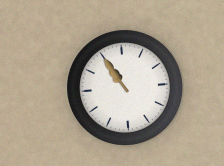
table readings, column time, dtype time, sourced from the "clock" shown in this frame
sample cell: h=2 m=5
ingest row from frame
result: h=10 m=55
